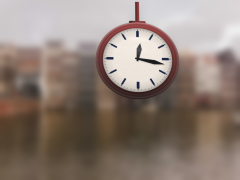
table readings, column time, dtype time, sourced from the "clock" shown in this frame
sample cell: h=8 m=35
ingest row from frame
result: h=12 m=17
